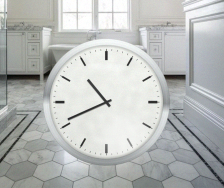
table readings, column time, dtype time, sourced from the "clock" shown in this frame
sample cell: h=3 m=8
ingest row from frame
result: h=10 m=41
